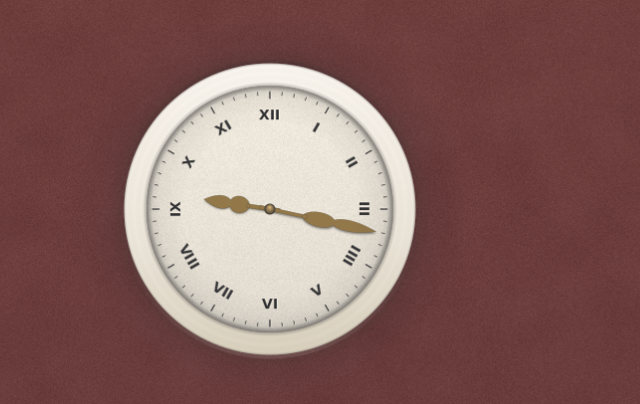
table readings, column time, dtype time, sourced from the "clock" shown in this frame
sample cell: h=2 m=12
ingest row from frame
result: h=9 m=17
